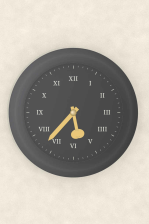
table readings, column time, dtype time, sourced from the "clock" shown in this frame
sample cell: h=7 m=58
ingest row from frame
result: h=5 m=37
